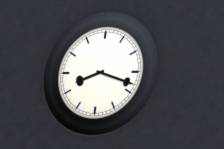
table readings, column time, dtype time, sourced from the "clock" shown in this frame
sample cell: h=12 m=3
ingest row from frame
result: h=8 m=18
